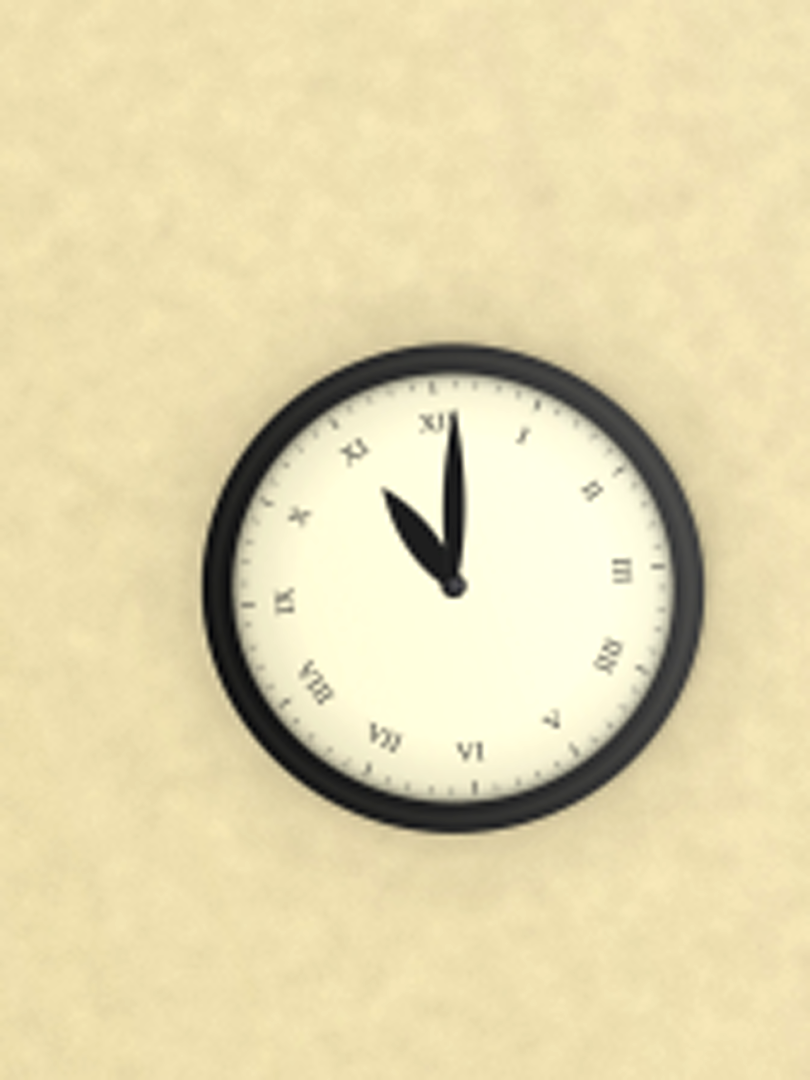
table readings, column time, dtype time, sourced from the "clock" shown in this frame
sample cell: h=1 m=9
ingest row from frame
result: h=11 m=1
